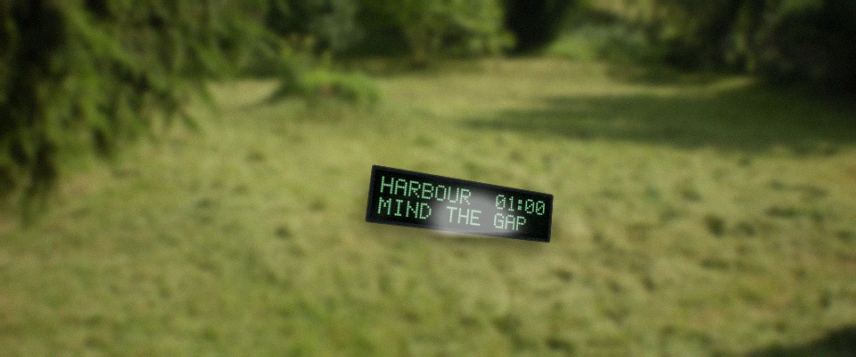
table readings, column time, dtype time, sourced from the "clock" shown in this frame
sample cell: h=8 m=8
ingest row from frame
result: h=1 m=0
